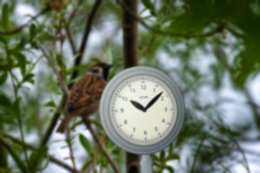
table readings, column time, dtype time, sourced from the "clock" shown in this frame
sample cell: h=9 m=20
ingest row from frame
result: h=10 m=8
